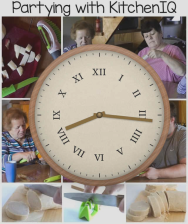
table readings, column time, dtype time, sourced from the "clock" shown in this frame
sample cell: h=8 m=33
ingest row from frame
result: h=8 m=16
